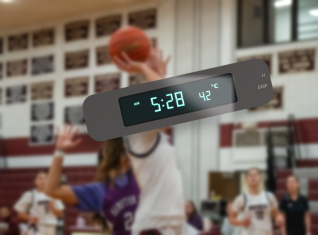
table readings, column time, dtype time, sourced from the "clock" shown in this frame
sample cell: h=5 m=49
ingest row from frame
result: h=5 m=28
